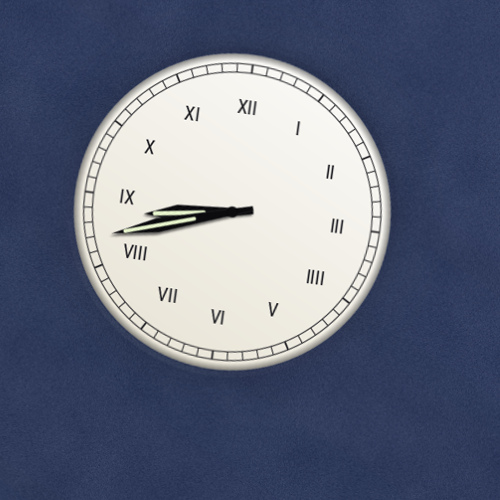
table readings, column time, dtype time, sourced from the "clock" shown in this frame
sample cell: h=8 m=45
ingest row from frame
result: h=8 m=42
